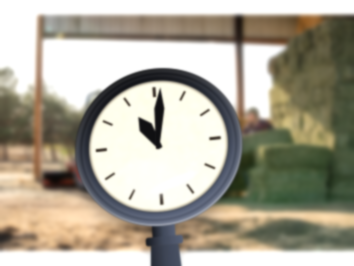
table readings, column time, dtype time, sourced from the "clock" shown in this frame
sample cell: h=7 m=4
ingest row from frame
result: h=11 m=1
